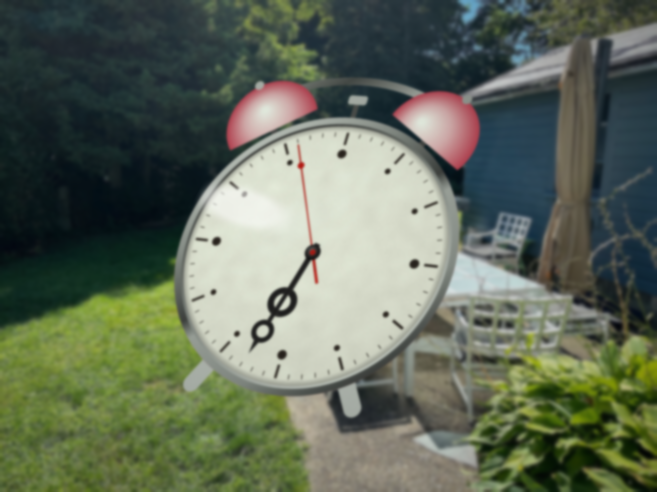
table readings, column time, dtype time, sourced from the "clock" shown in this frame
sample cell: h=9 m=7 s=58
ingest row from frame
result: h=6 m=32 s=56
